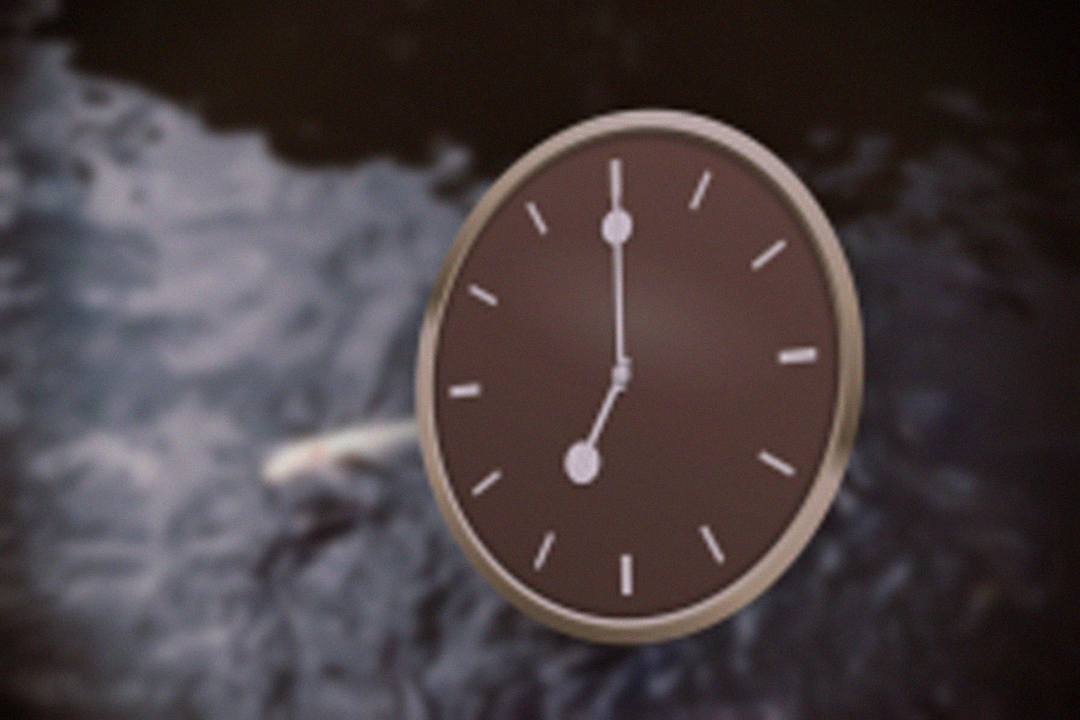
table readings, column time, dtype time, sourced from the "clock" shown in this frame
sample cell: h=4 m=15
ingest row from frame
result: h=7 m=0
